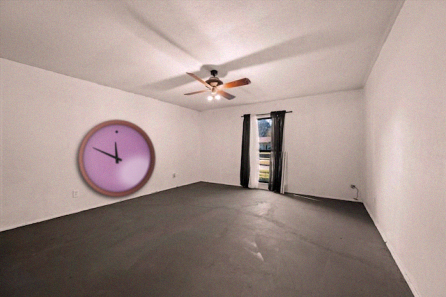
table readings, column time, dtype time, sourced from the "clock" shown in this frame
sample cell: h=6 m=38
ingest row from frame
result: h=11 m=49
